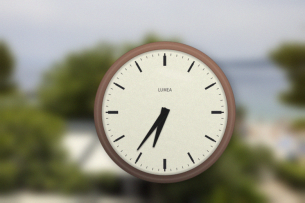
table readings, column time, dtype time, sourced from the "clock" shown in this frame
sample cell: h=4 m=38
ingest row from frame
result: h=6 m=36
